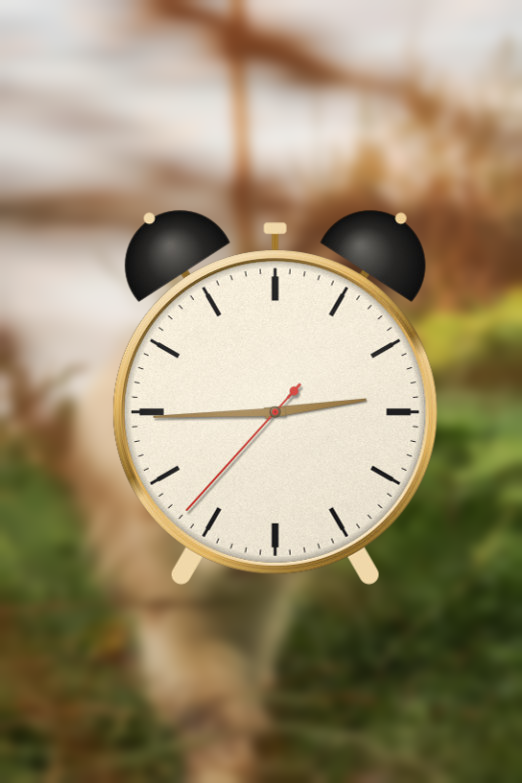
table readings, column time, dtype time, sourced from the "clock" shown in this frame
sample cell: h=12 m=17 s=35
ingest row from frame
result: h=2 m=44 s=37
